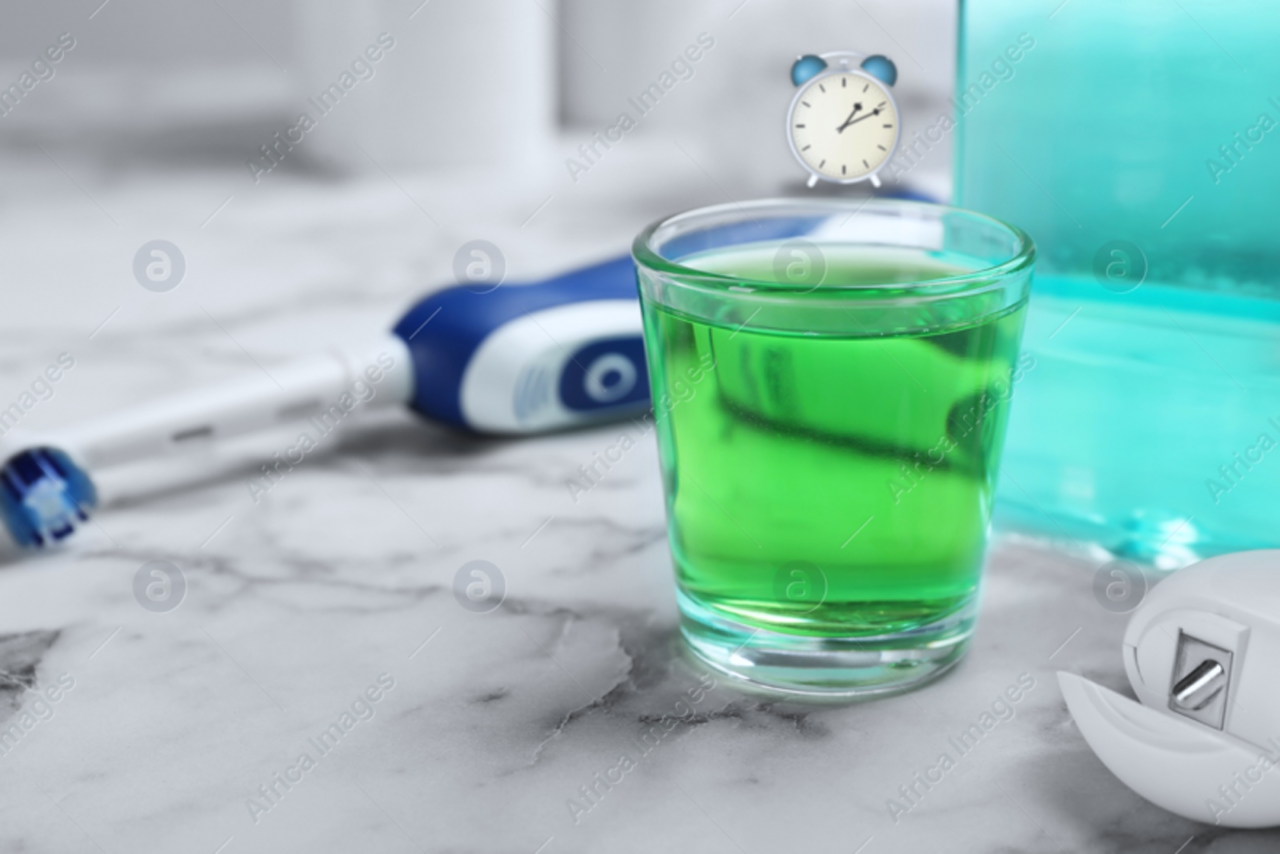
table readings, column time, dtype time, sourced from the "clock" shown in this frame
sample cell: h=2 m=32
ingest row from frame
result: h=1 m=11
